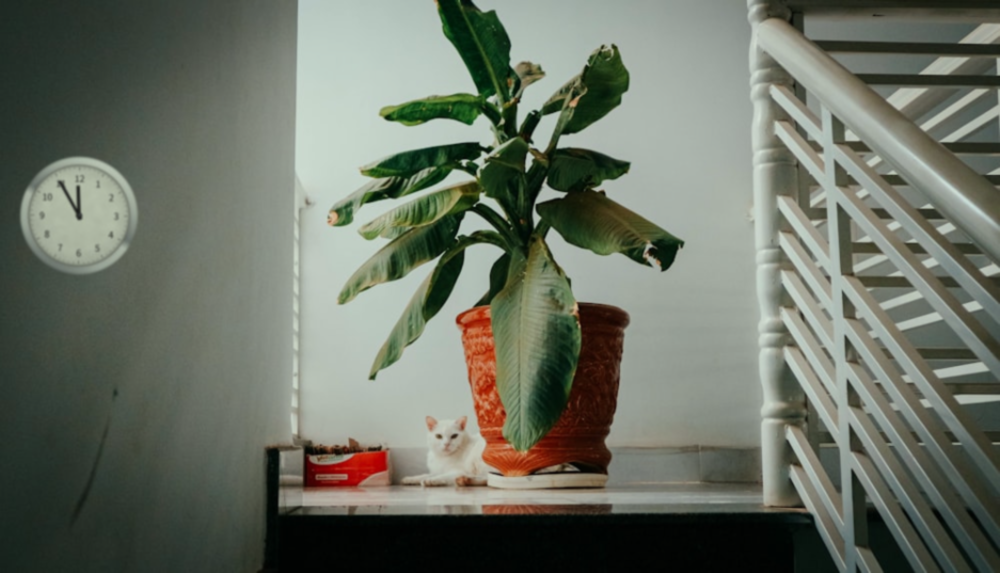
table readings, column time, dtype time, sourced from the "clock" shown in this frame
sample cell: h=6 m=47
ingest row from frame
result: h=11 m=55
